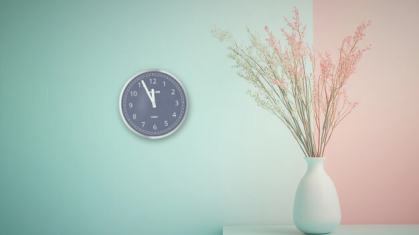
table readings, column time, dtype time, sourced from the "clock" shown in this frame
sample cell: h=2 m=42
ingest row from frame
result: h=11 m=56
